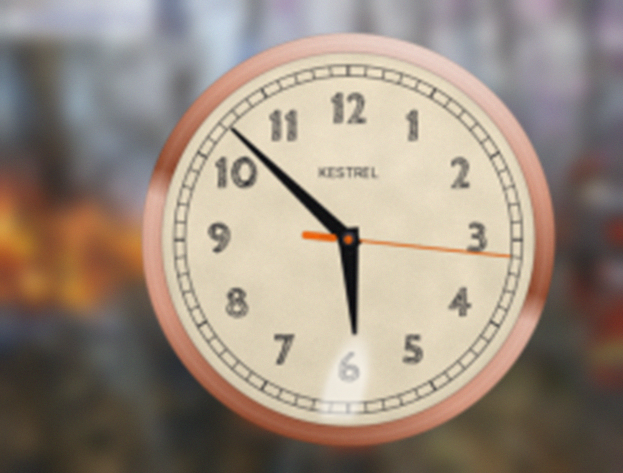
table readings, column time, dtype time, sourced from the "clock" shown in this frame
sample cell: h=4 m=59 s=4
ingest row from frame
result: h=5 m=52 s=16
